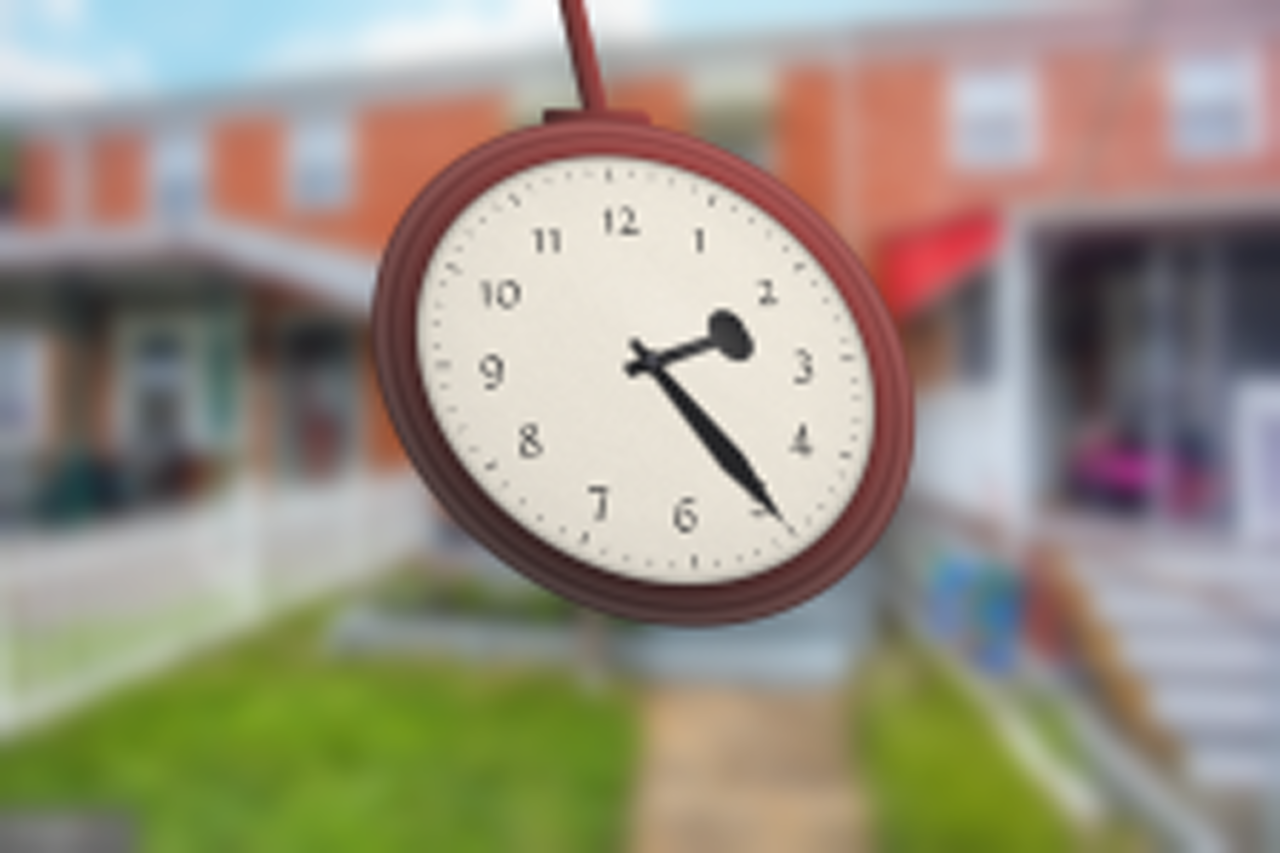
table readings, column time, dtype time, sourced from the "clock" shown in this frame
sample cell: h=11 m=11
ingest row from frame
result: h=2 m=25
